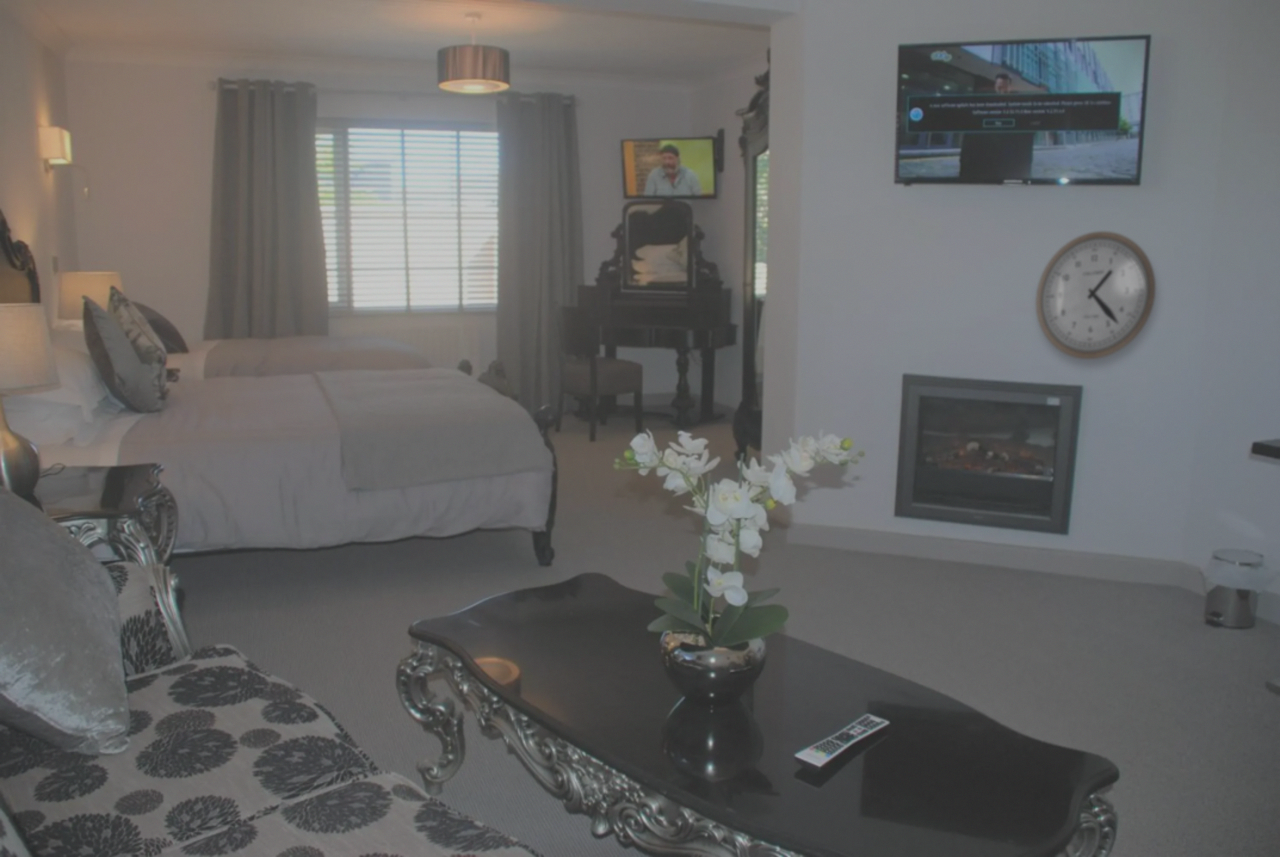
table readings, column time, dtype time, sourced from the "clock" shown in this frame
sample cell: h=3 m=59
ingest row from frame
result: h=1 m=23
